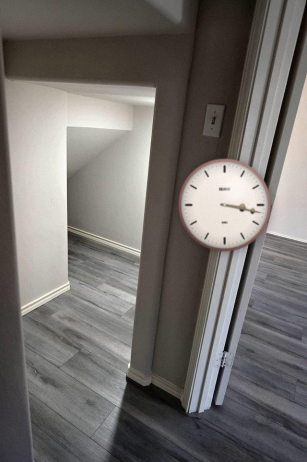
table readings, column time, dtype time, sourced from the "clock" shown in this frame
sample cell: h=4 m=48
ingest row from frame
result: h=3 m=17
